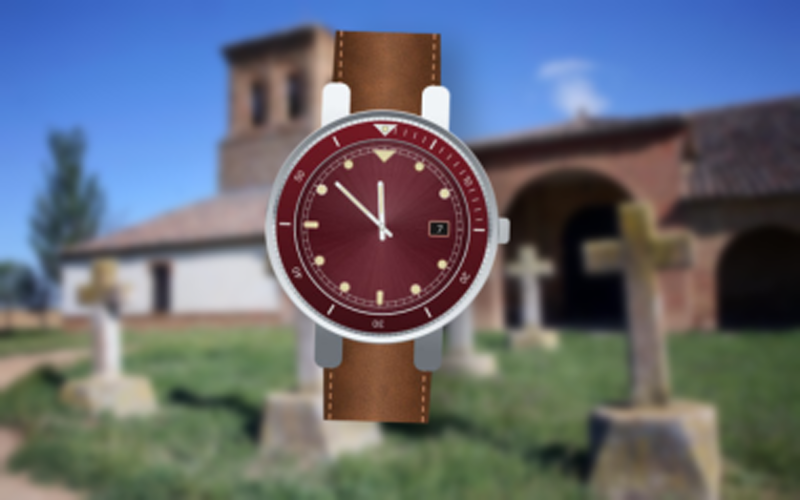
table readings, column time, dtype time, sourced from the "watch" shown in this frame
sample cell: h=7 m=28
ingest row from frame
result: h=11 m=52
